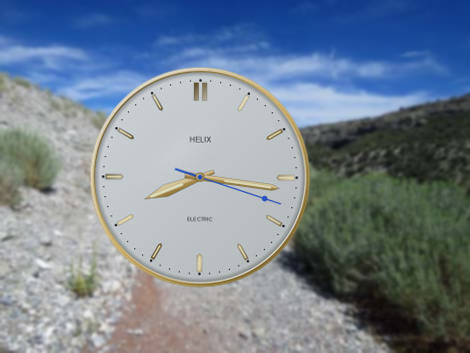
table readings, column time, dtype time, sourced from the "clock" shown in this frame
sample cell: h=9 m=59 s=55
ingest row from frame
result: h=8 m=16 s=18
